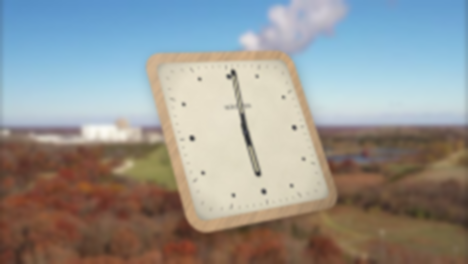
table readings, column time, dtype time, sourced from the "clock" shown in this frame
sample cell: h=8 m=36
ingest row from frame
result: h=6 m=1
